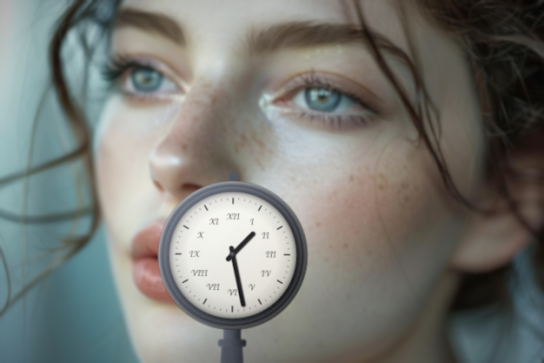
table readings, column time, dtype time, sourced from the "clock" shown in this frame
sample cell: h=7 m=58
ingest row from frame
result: h=1 m=28
